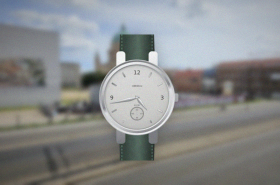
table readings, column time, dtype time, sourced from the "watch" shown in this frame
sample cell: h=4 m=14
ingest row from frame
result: h=4 m=43
